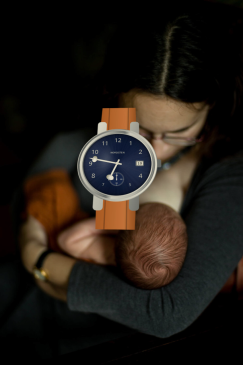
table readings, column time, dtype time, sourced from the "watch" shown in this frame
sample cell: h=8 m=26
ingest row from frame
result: h=6 m=47
